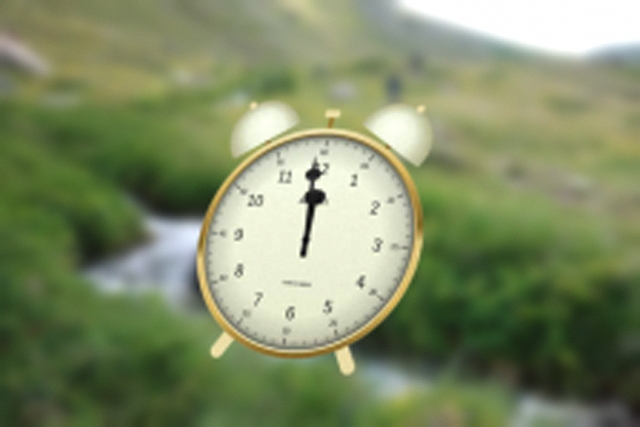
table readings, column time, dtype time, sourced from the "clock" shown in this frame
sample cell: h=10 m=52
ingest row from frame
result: h=11 m=59
